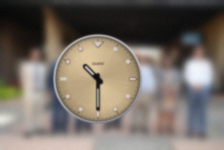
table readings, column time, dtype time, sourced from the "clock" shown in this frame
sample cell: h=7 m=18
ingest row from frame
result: h=10 m=30
